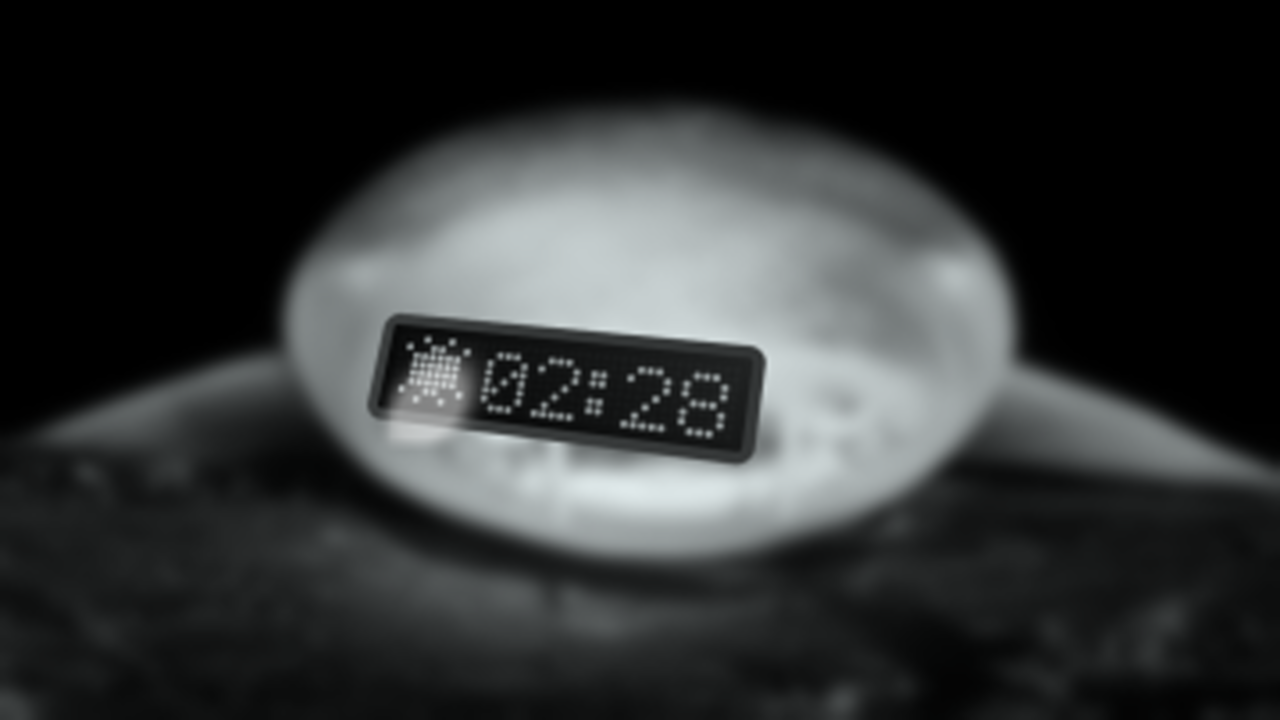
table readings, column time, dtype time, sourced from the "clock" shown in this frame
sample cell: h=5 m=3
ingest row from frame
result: h=2 m=28
